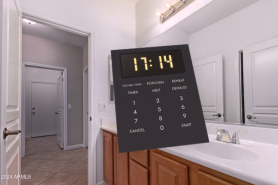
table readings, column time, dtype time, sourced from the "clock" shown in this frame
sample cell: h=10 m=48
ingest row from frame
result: h=17 m=14
